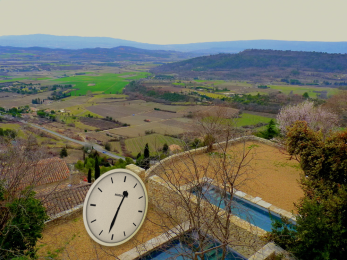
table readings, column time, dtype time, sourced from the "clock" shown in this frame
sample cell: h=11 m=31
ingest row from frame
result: h=12 m=32
